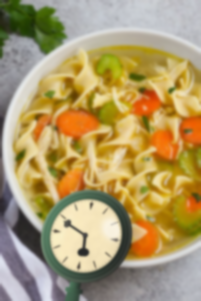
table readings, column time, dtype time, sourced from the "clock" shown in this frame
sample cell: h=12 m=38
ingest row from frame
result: h=5 m=49
